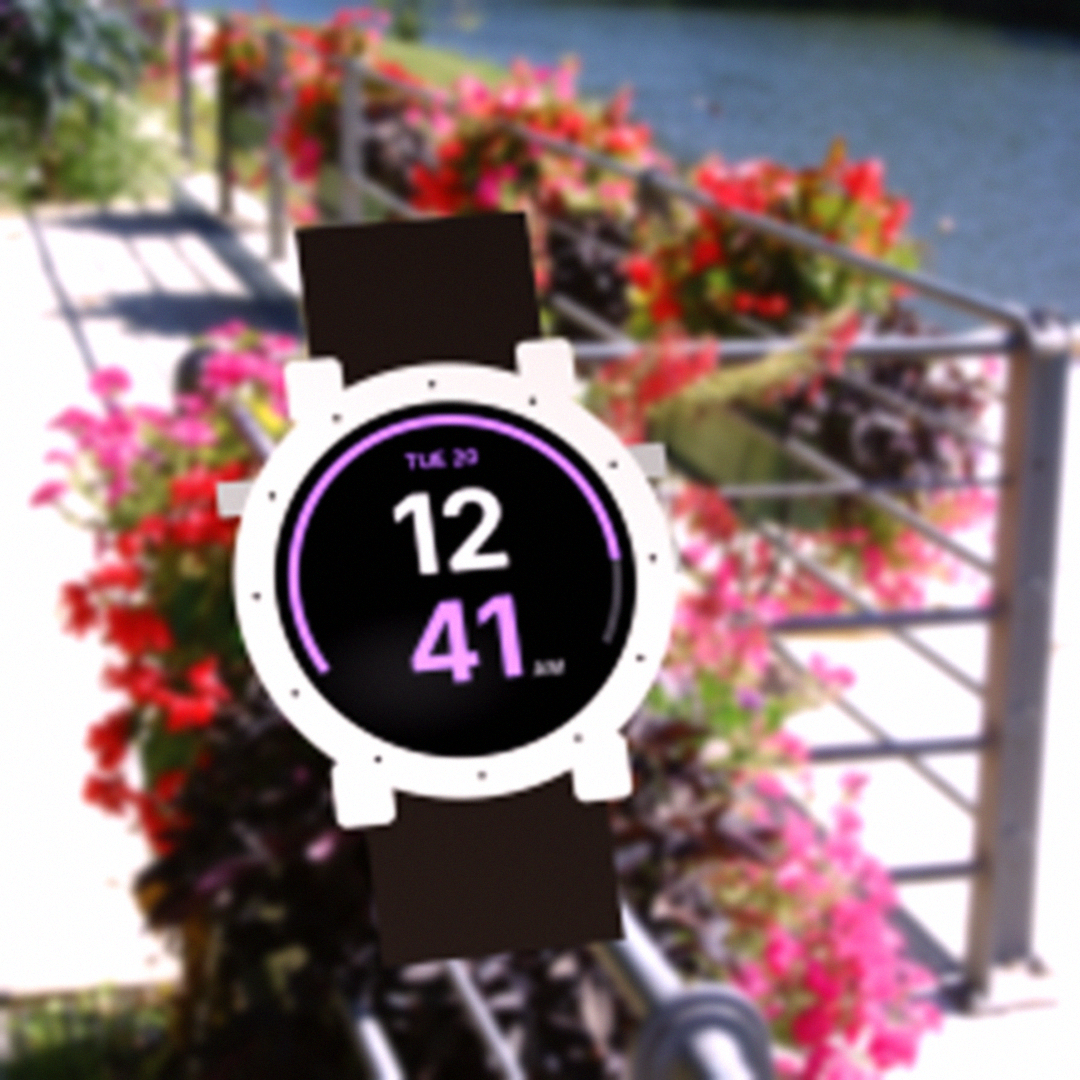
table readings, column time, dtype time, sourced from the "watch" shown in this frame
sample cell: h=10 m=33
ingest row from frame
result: h=12 m=41
